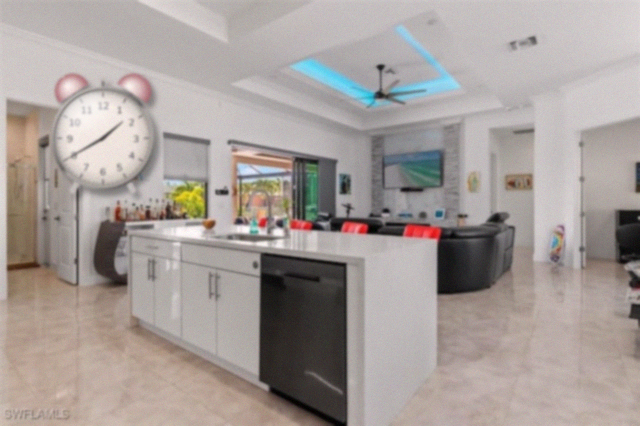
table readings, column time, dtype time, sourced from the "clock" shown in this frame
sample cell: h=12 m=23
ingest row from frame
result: h=1 m=40
